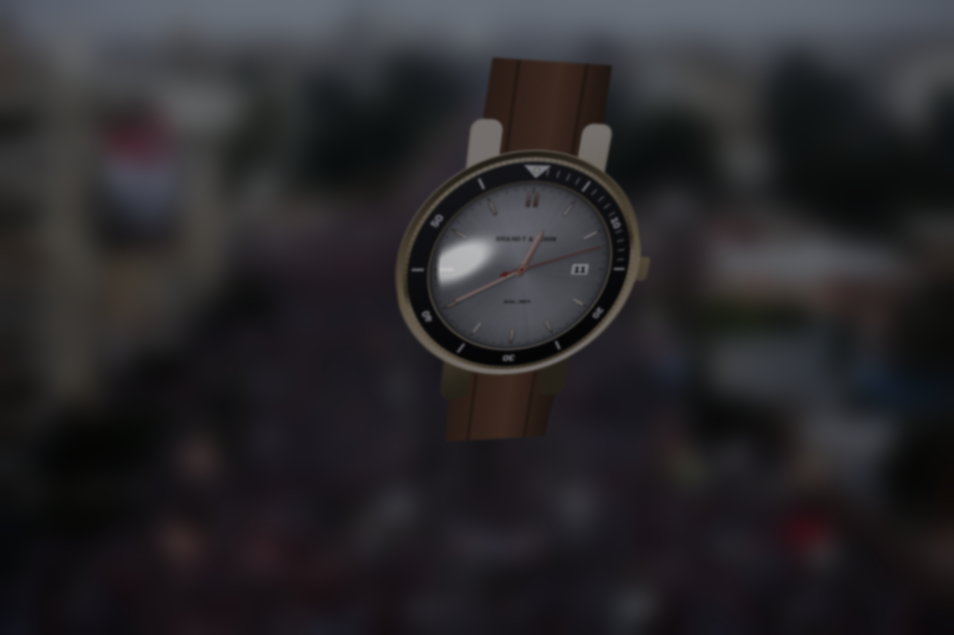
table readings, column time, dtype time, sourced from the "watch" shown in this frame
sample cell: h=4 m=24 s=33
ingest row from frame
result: h=12 m=40 s=12
